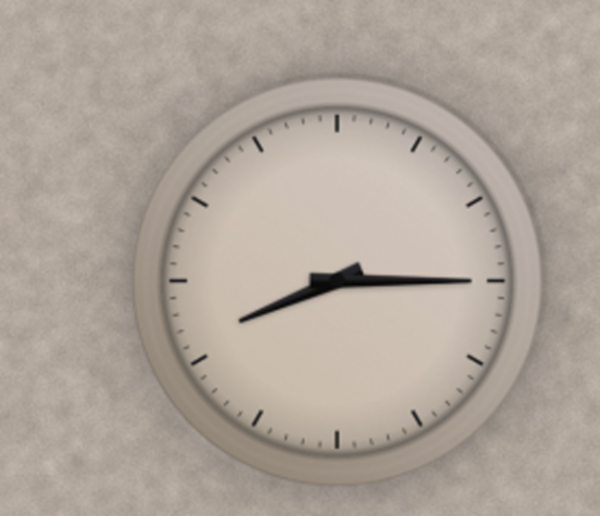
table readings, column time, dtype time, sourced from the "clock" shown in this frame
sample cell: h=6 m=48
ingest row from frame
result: h=8 m=15
